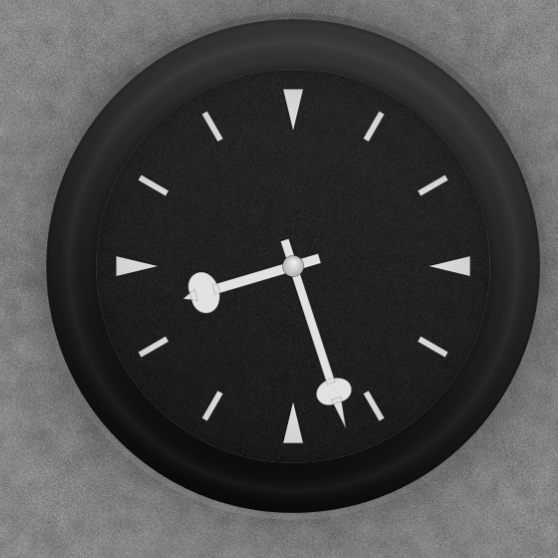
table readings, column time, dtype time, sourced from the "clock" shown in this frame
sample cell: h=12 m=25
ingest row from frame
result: h=8 m=27
